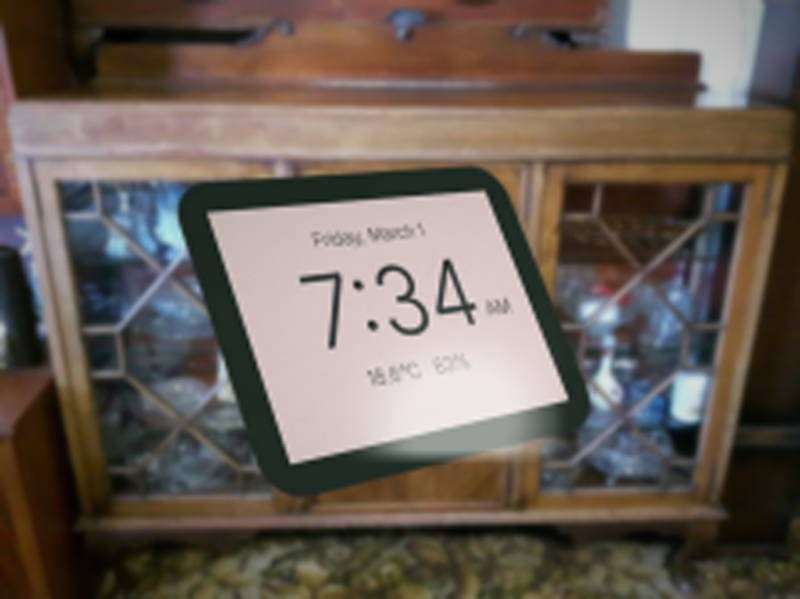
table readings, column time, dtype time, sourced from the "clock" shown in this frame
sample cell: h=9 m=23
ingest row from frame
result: h=7 m=34
